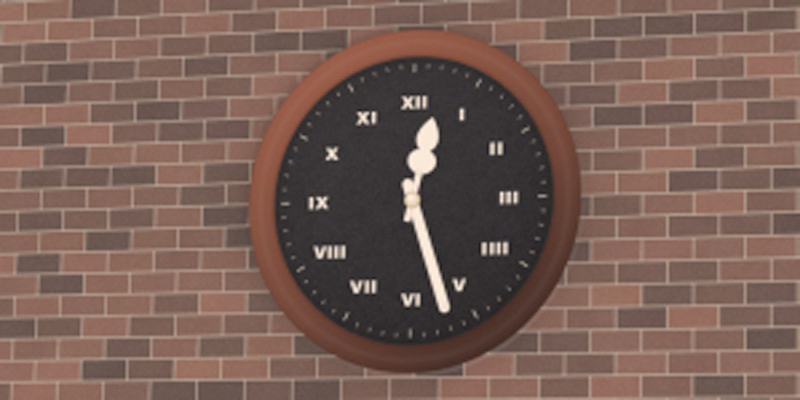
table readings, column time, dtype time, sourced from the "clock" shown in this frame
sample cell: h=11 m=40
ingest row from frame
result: h=12 m=27
